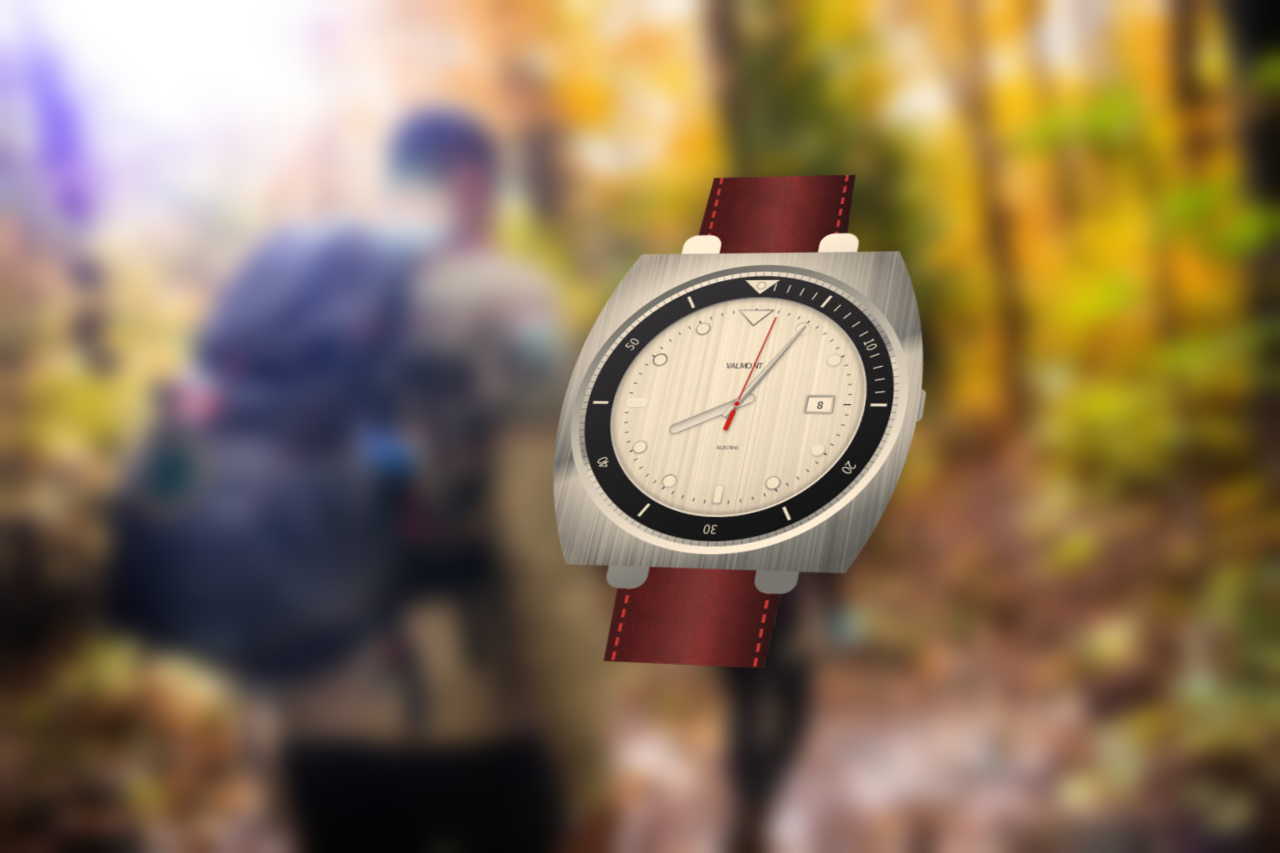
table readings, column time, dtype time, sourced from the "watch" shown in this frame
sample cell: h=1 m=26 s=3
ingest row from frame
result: h=8 m=5 s=2
